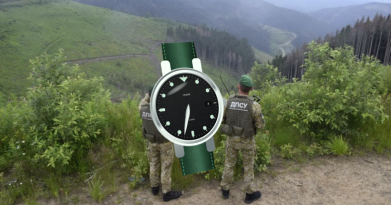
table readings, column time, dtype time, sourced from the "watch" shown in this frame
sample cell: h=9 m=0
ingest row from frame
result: h=6 m=33
